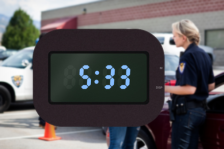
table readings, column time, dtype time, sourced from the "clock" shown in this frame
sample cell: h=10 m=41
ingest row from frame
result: h=5 m=33
